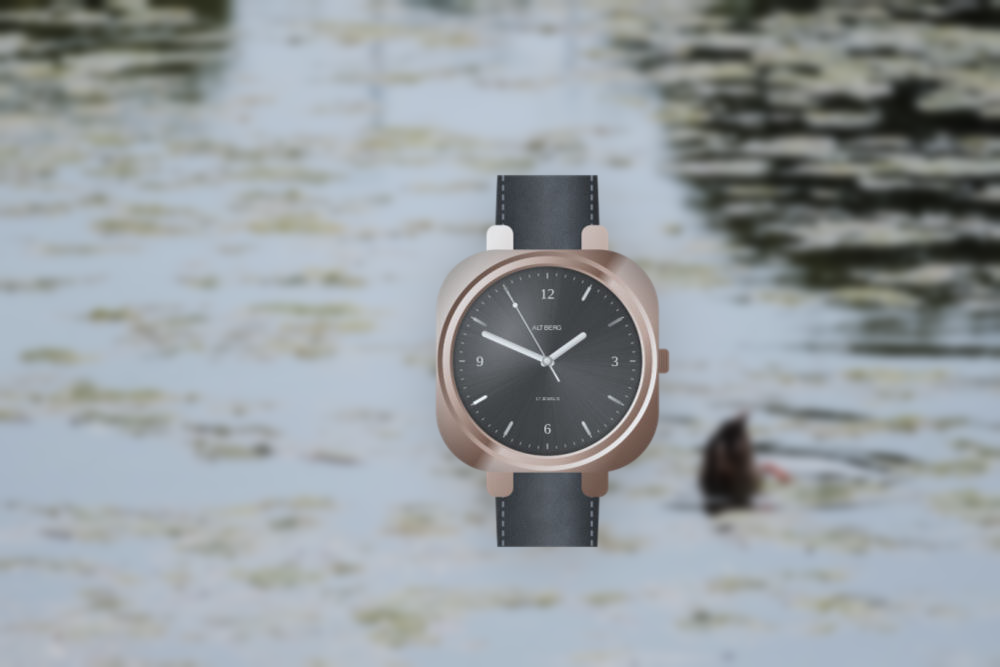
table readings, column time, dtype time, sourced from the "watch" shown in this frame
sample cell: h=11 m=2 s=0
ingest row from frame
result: h=1 m=48 s=55
